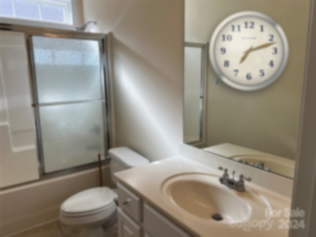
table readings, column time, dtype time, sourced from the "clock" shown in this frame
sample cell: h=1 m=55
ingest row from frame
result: h=7 m=12
